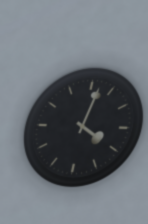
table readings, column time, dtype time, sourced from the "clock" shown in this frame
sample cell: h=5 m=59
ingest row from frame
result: h=4 m=2
